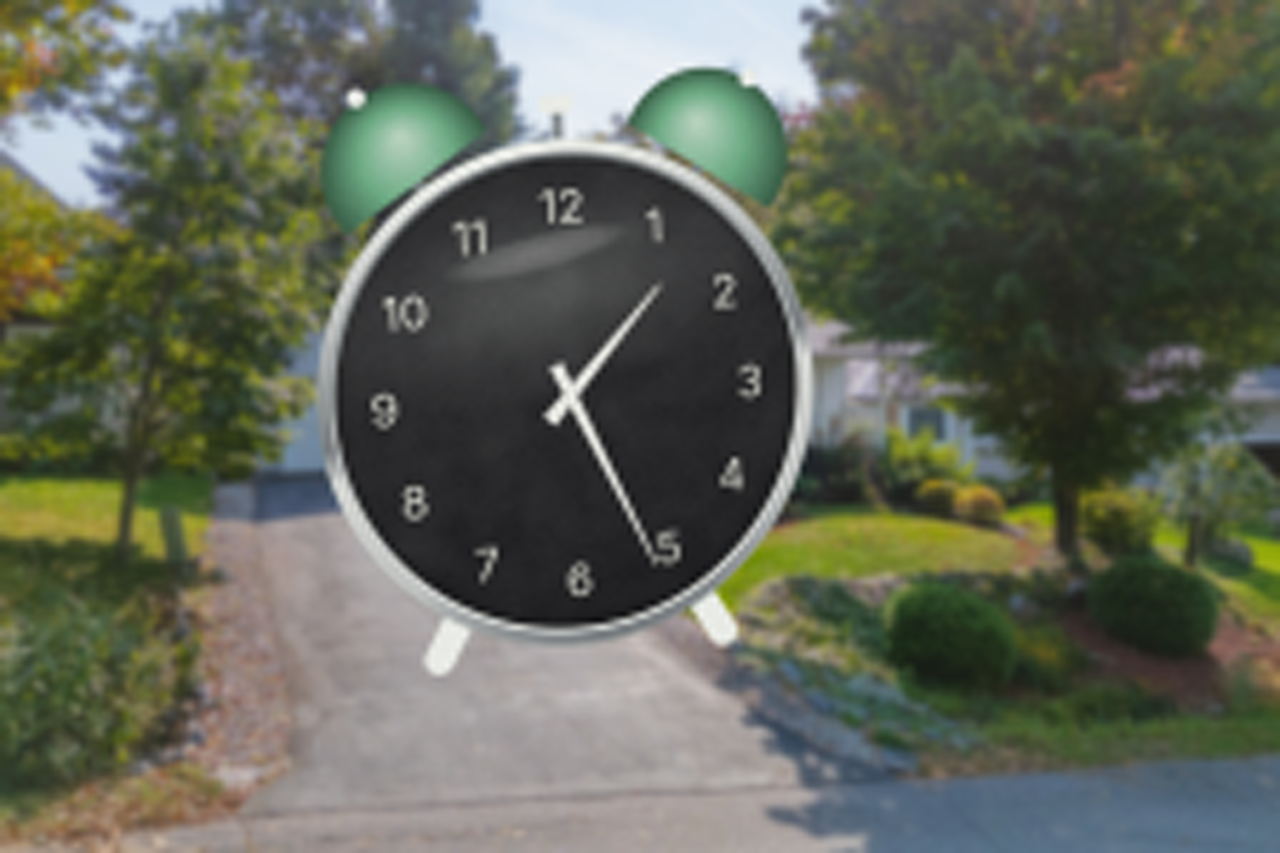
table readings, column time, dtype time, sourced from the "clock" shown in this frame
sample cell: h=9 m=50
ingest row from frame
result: h=1 m=26
